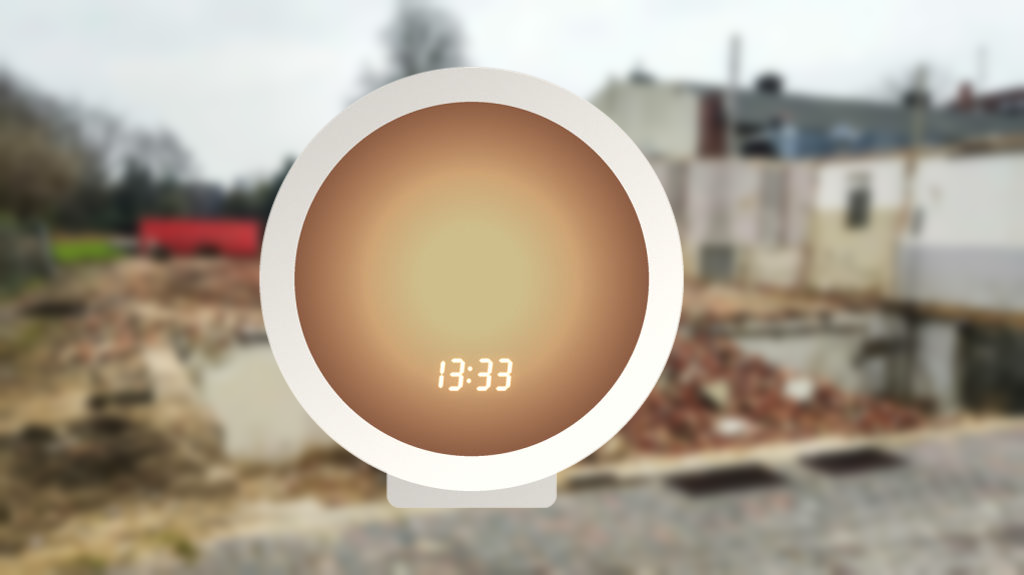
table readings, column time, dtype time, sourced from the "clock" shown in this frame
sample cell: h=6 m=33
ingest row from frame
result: h=13 m=33
